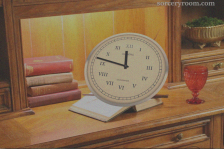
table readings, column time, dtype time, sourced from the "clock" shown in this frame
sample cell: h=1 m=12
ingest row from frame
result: h=11 m=47
